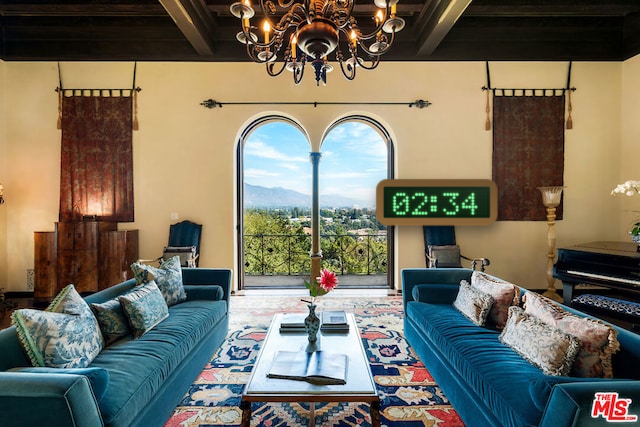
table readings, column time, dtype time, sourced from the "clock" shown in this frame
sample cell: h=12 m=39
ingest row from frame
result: h=2 m=34
